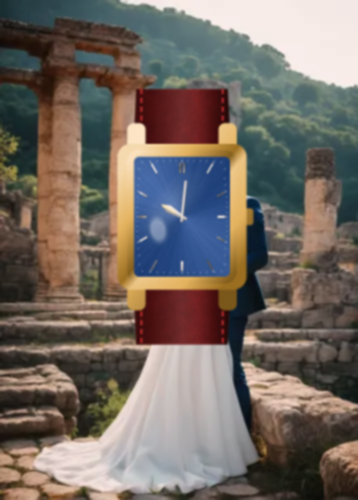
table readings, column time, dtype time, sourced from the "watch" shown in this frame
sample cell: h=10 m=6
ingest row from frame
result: h=10 m=1
